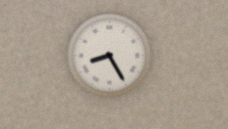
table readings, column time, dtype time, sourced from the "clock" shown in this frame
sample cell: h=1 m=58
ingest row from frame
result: h=8 m=25
